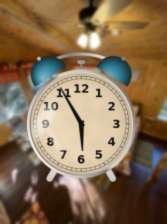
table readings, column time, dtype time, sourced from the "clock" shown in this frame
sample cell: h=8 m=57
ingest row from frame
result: h=5 m=55
